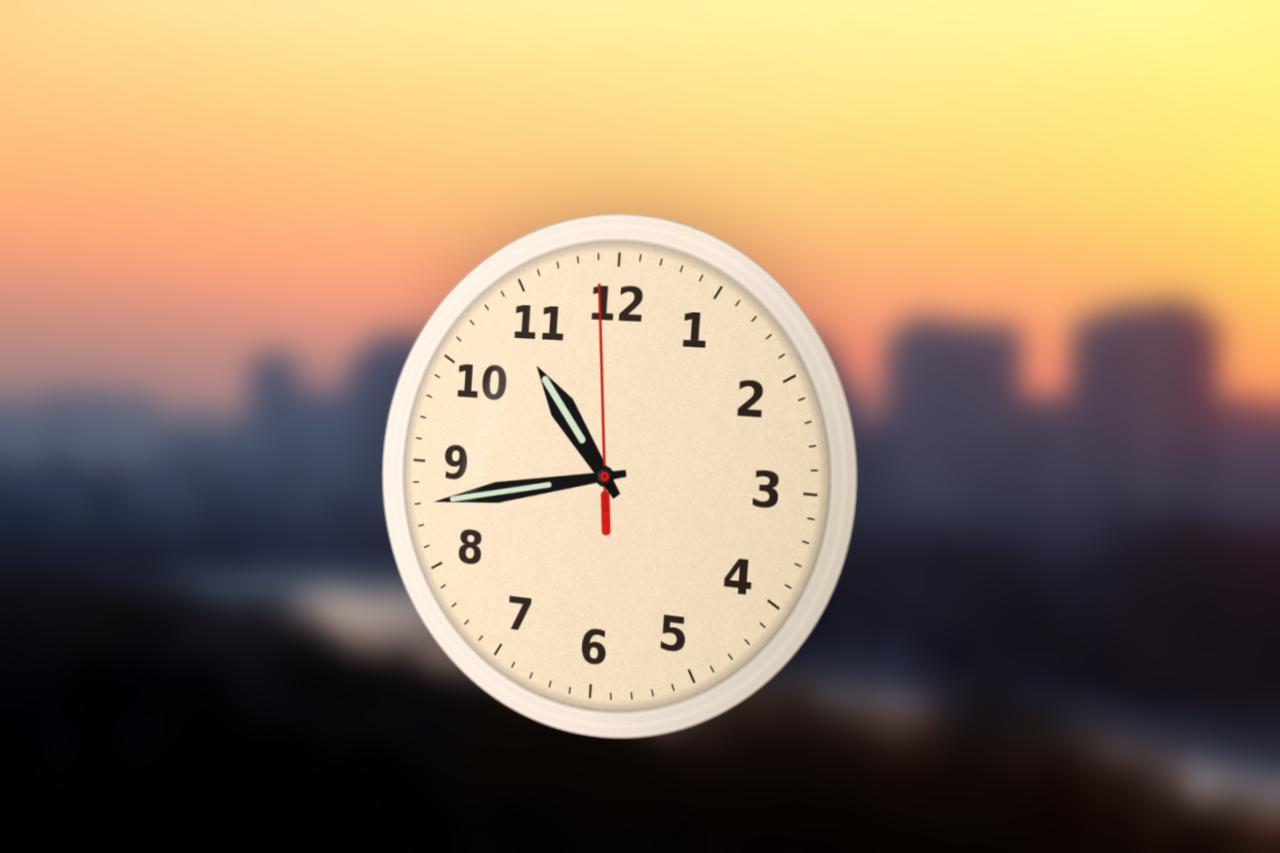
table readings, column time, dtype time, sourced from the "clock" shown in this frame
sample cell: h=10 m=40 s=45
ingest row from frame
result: h=10 m=42 s=59
